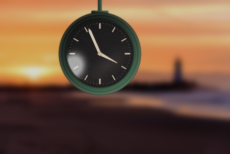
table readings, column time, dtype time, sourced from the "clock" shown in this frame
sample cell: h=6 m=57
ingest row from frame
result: h=3 m=56
